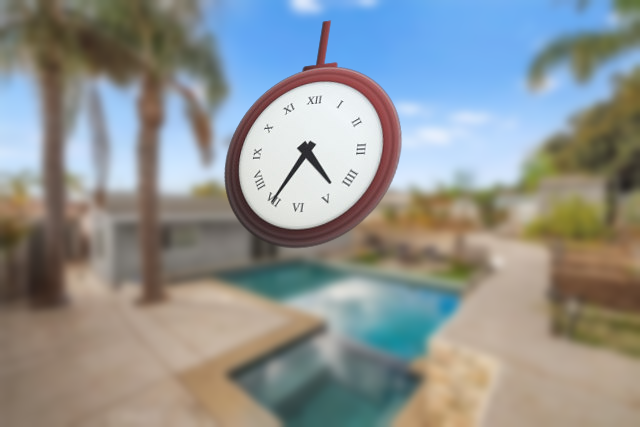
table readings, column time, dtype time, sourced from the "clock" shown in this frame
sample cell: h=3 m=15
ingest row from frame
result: h=4 m=35
